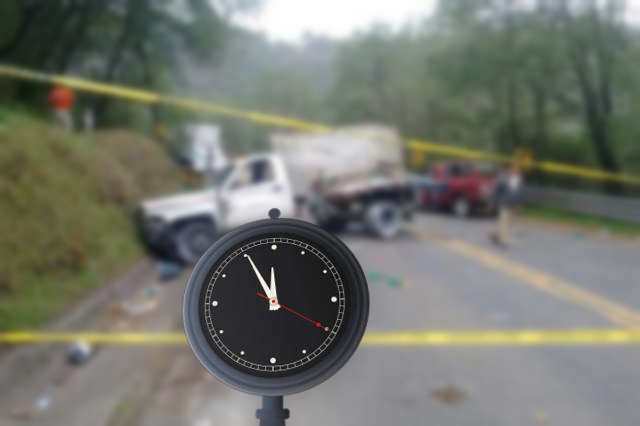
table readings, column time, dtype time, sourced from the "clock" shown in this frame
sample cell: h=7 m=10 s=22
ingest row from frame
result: h=11 m=55 s=20
